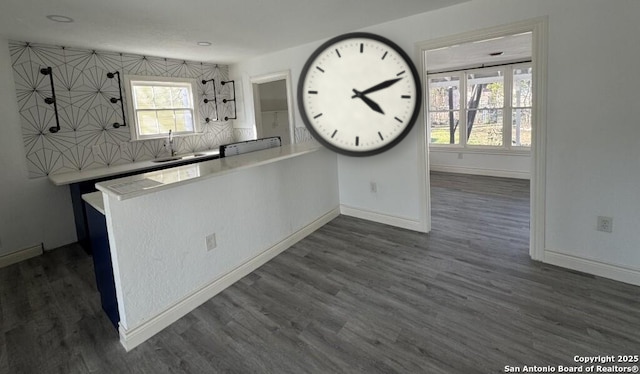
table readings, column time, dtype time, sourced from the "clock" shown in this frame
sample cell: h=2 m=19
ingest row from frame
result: h=4 m=11
